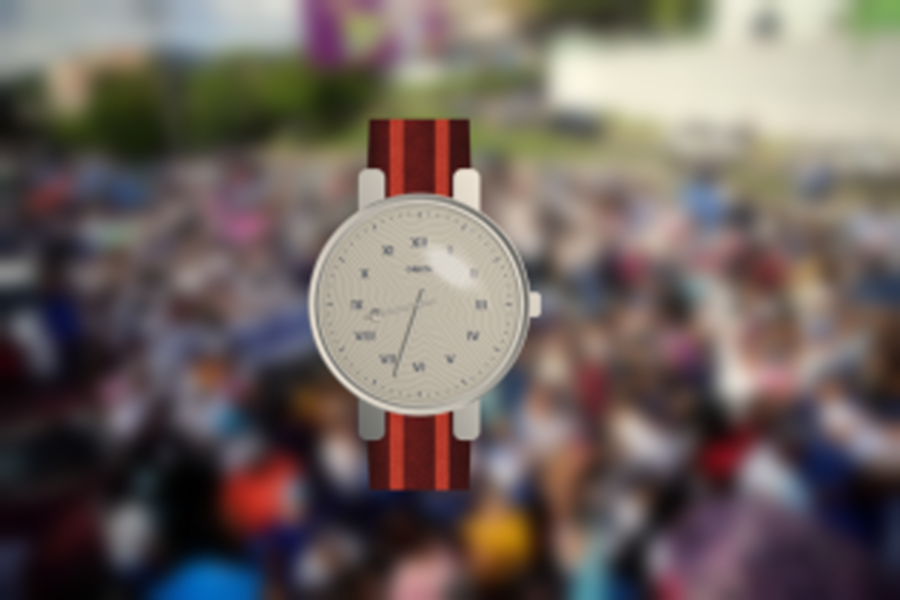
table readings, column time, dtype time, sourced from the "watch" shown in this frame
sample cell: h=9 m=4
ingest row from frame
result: h=8 m=33
